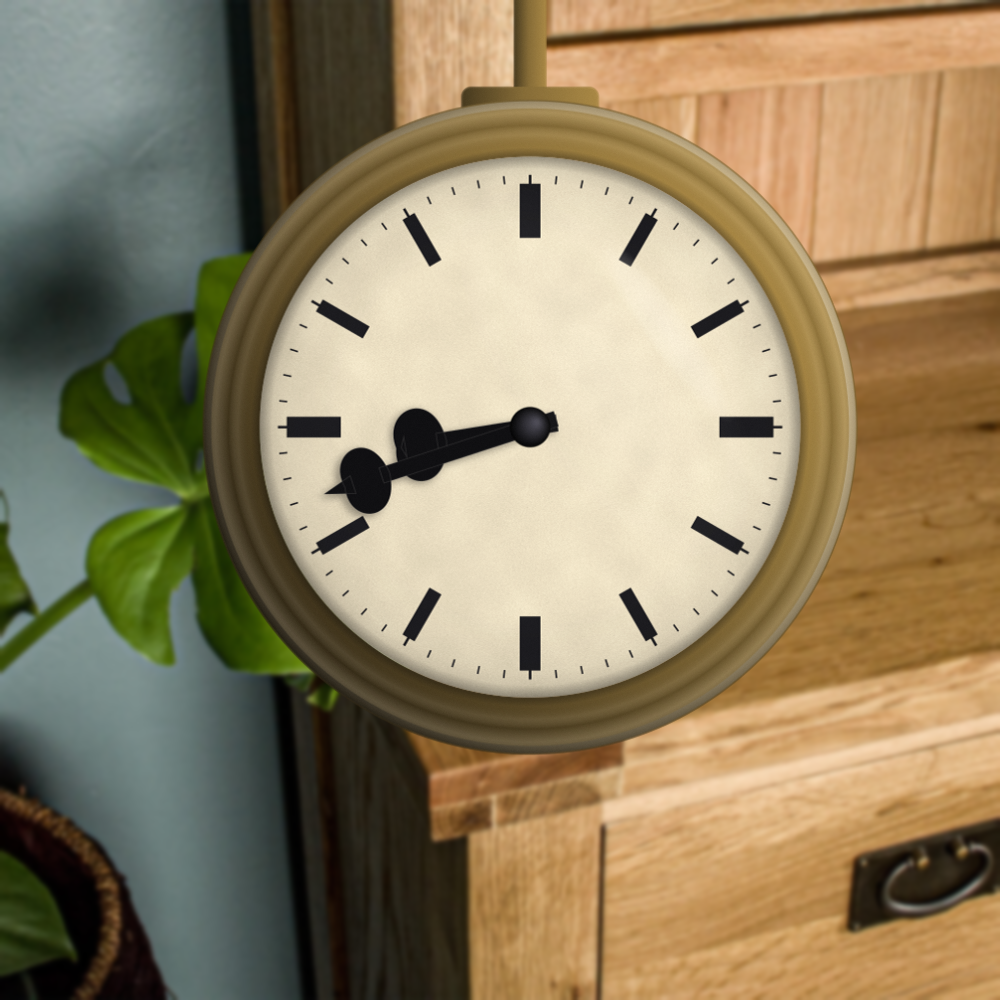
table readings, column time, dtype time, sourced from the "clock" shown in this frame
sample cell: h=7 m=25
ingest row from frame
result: h=8 m=42
